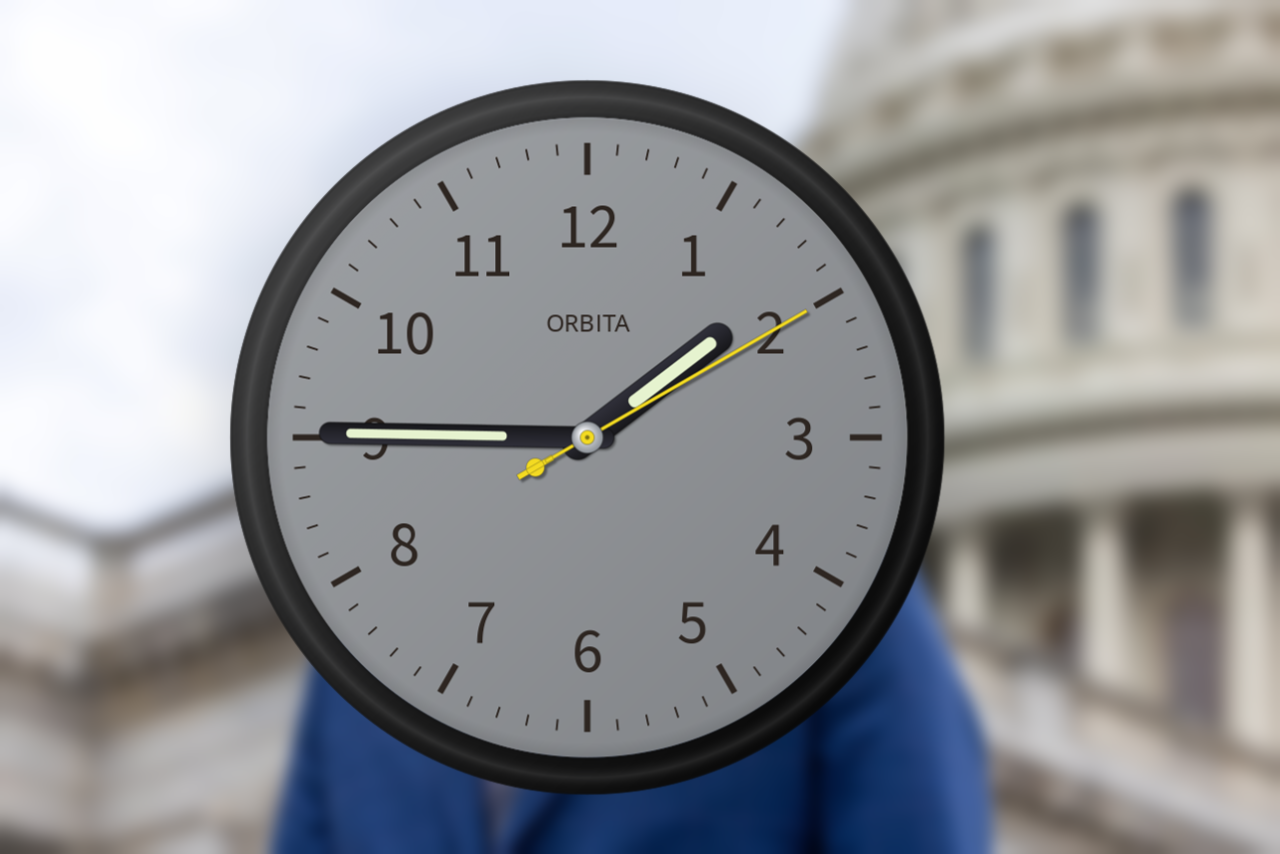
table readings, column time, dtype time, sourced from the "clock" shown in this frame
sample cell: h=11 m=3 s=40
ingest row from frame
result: h=1 m=45 s=10
